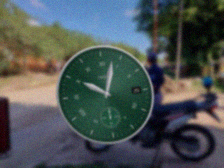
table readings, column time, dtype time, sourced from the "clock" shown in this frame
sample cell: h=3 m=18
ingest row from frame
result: h=10 m=3
